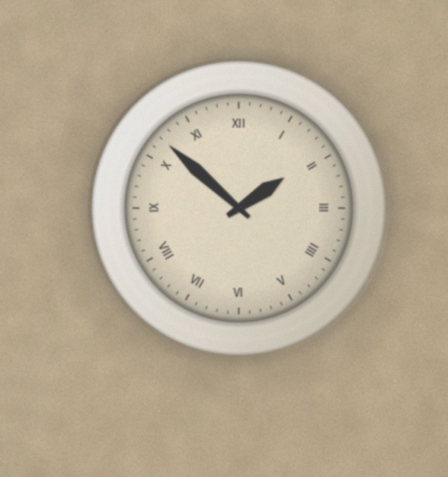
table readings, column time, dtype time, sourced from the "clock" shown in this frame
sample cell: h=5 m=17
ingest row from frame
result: h=1 m=52
